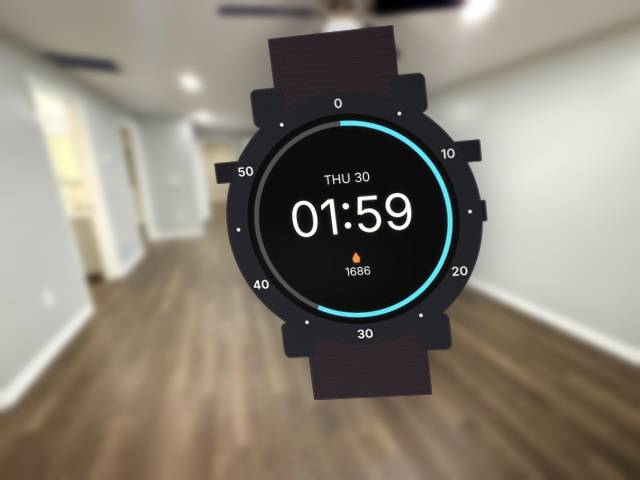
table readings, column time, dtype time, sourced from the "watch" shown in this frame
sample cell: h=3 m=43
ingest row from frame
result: h=1 m=59
